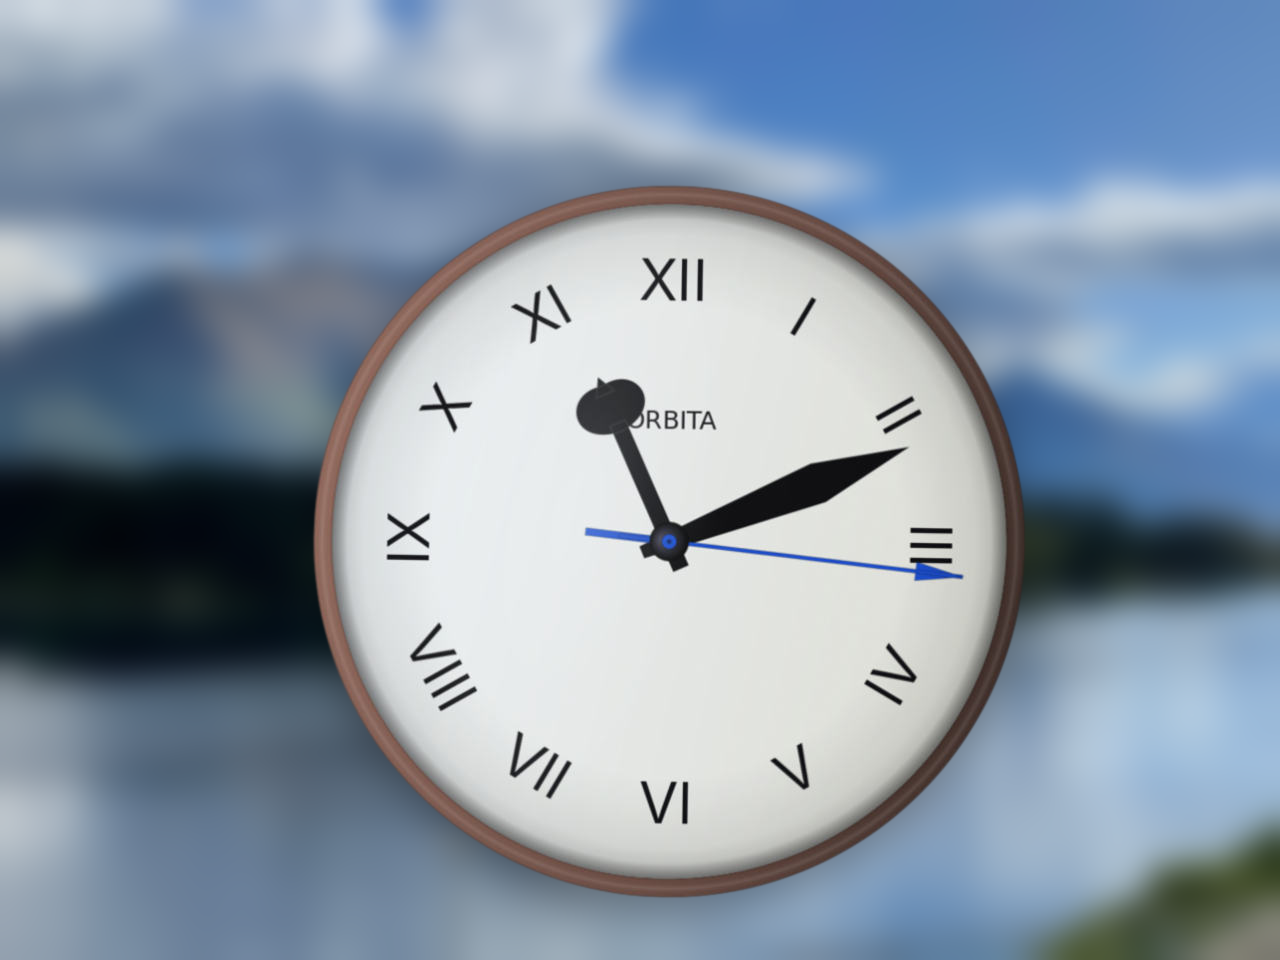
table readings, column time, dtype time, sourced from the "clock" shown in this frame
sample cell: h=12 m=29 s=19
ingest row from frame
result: h=11 m=11 s=16
